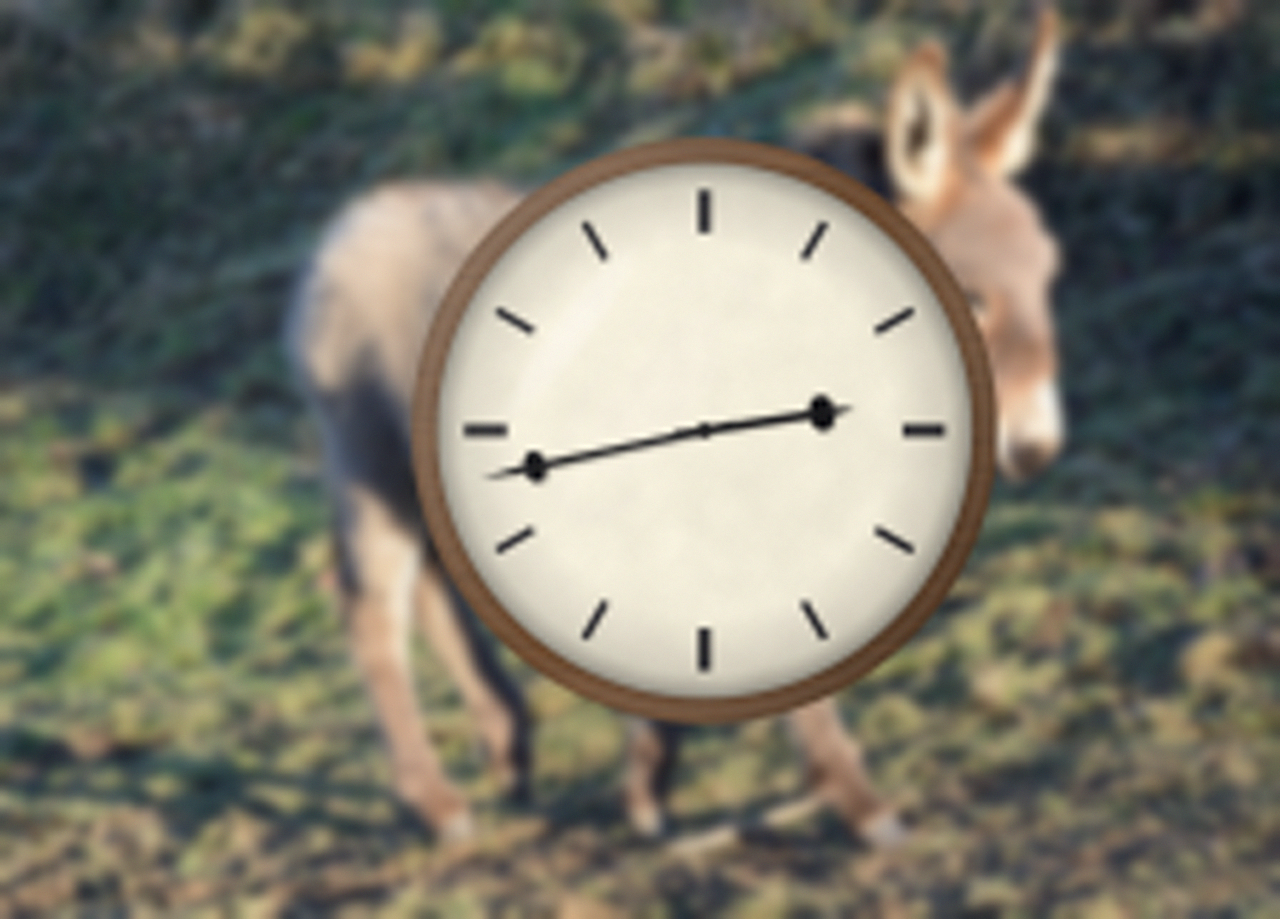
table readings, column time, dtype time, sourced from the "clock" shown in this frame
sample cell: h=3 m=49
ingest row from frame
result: h=2 m=43
